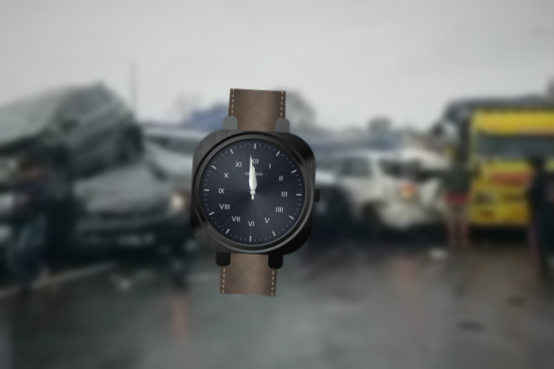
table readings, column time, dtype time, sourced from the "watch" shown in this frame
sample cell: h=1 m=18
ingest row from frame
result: h=11 m=59
